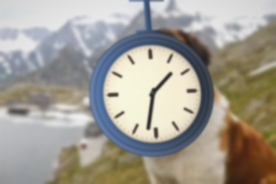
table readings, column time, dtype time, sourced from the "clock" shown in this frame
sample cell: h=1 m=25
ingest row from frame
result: h=1 m=32
